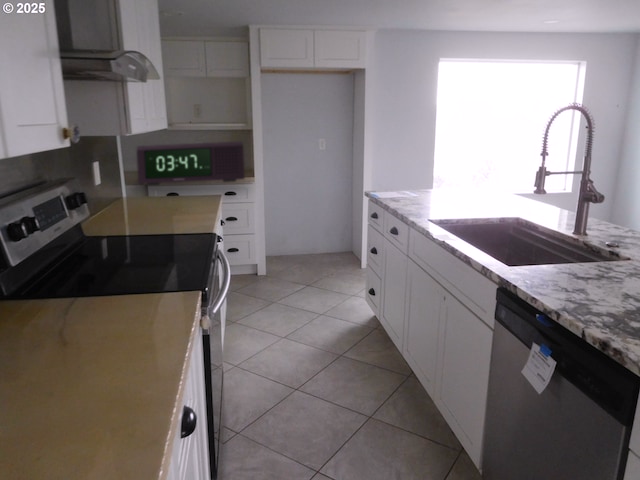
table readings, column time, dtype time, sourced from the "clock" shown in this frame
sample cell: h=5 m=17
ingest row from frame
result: h=3 m=47
